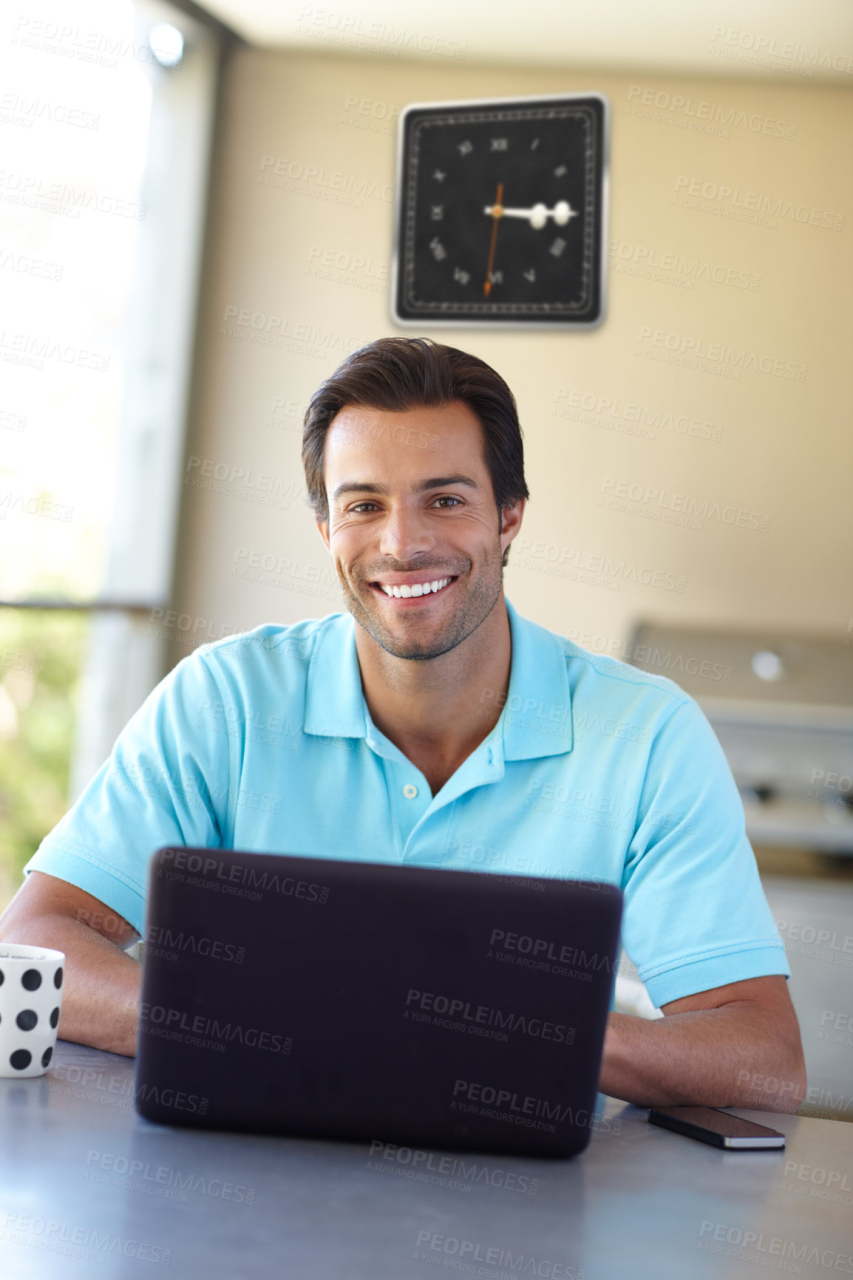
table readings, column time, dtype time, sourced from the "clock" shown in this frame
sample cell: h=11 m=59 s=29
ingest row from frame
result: h=3 m=15 s=31
